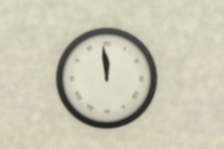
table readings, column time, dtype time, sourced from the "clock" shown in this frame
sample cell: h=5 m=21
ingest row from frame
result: h=11 m=59
